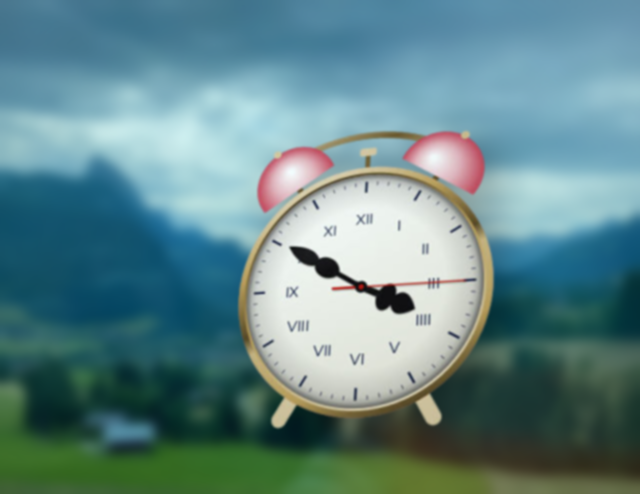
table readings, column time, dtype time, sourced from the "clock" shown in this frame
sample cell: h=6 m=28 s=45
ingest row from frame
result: h=3 m=50 s=15
